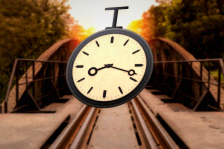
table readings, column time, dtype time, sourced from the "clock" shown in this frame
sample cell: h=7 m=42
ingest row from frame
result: h=8 m=18
